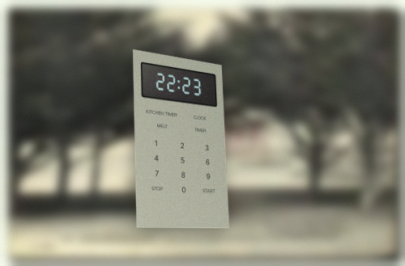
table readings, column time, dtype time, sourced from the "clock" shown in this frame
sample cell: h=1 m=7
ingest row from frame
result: h=22 m=23
